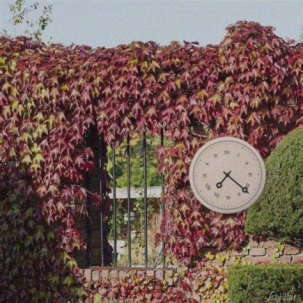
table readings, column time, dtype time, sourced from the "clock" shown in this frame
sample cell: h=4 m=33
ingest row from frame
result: h=7 m=22
